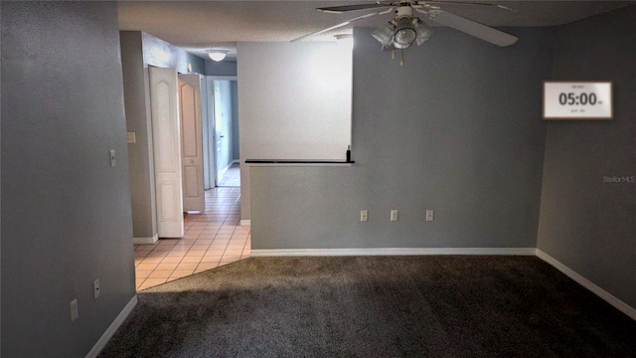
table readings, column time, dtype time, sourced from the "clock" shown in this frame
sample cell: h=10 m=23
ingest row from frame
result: h=5 m=0
